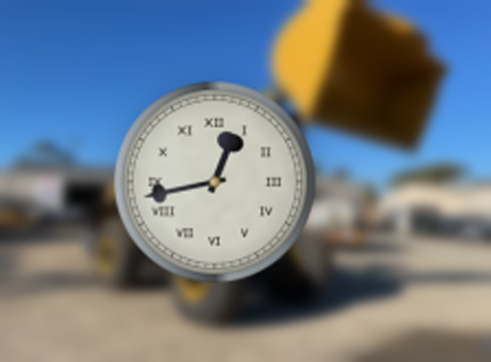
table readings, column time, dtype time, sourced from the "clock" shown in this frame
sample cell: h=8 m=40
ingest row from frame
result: h=12 m=43
